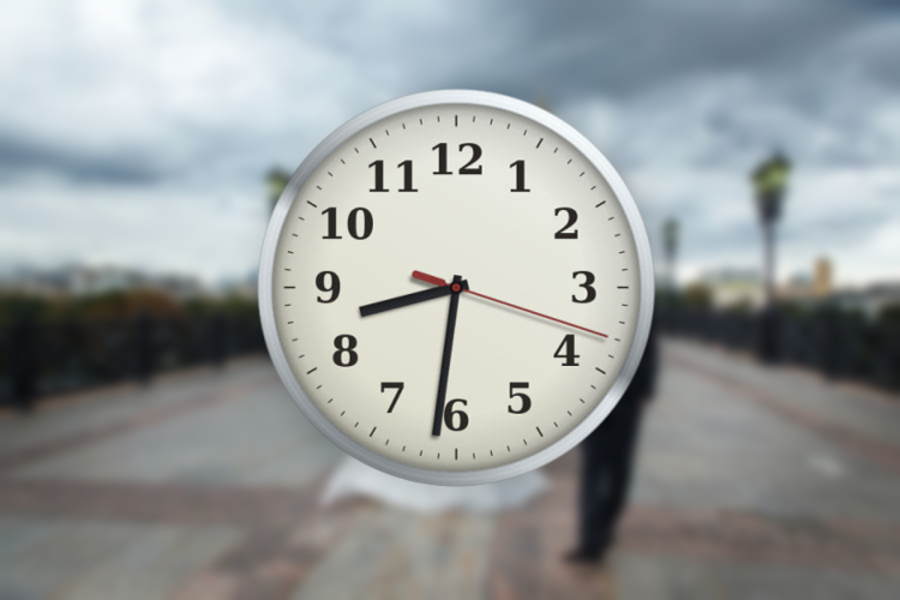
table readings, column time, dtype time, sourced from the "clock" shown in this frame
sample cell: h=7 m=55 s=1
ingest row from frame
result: h=8 m=31 s=18
